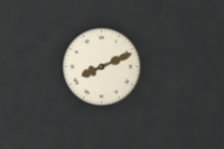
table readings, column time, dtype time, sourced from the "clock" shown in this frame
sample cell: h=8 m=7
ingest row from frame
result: h=8 m=11
